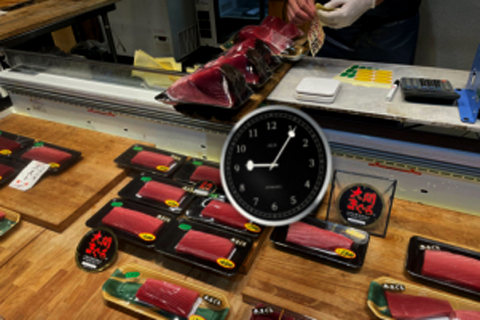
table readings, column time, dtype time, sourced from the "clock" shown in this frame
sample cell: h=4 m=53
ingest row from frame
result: h=9 m=6
